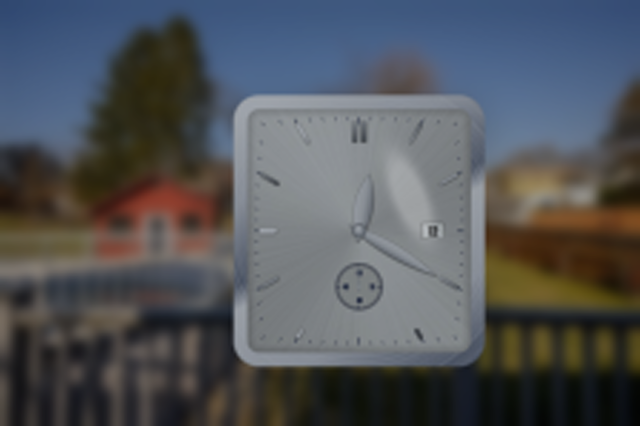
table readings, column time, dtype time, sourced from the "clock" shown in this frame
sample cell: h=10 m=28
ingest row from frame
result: h=12 m=20
